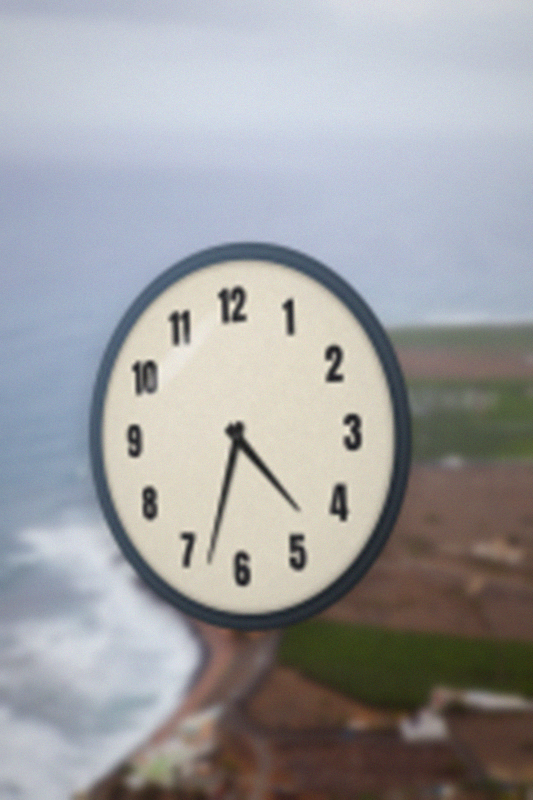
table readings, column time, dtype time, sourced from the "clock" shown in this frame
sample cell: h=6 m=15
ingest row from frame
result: h=4 m=33
